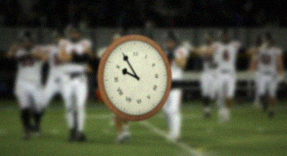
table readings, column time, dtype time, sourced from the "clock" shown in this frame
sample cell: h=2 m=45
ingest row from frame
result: h=9 m=55
